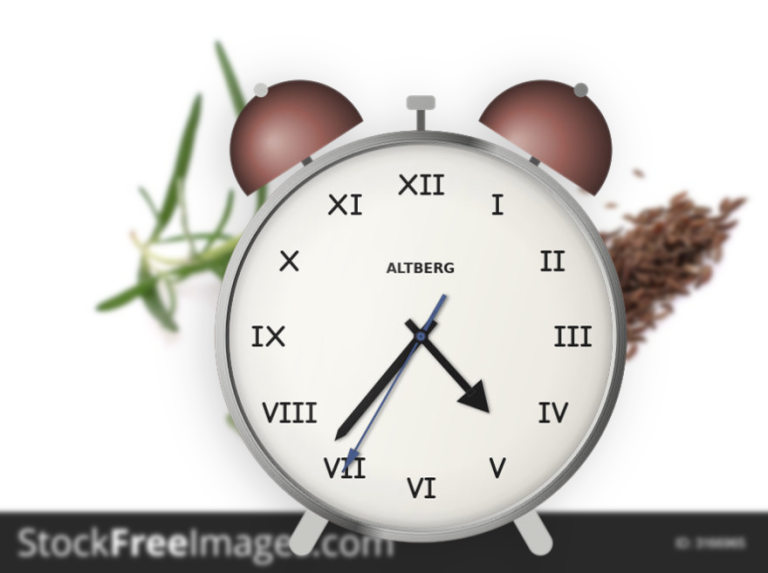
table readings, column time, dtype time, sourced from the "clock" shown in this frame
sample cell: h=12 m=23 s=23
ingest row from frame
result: h=4 m=36 s=35
